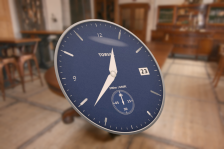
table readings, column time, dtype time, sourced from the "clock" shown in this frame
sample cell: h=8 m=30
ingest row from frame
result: h=12 m=38
